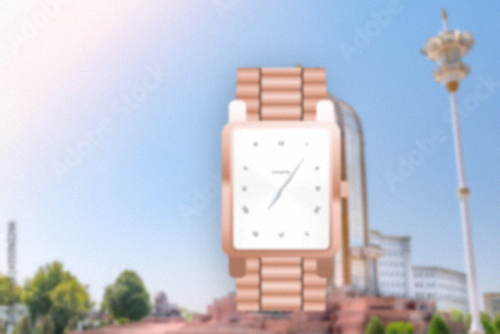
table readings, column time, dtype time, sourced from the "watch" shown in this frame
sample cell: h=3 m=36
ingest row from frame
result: h=7 m=6
